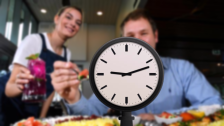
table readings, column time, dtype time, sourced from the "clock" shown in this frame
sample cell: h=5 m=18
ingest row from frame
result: h=9 m=12
